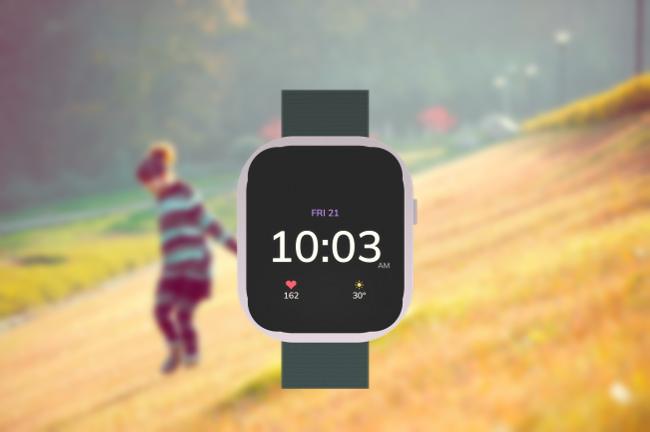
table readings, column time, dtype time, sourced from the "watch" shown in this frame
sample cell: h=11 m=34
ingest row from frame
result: h=10 m=3
